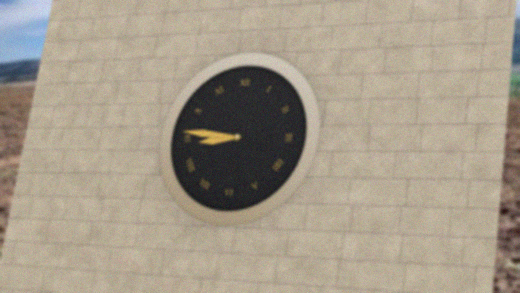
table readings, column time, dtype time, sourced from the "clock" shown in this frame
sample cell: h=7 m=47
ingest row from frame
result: h=8 m=46
